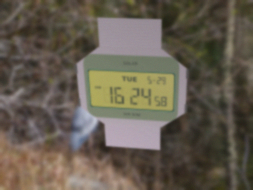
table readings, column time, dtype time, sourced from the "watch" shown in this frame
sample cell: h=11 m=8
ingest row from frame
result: h=16 m=24
